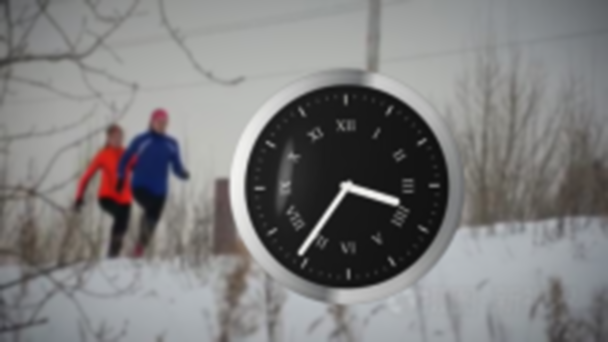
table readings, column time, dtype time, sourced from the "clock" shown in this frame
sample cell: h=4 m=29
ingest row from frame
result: h=3 m=36
